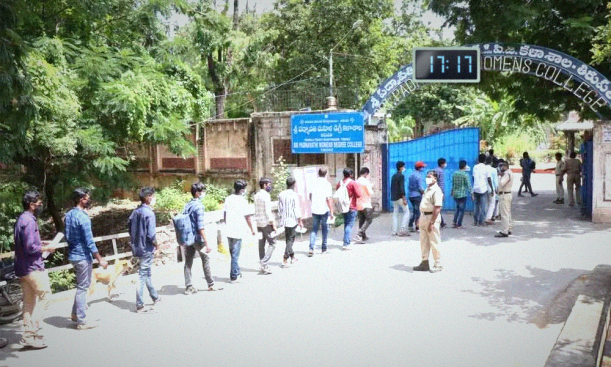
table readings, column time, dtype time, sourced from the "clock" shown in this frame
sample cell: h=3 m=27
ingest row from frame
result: h=17 m=17
